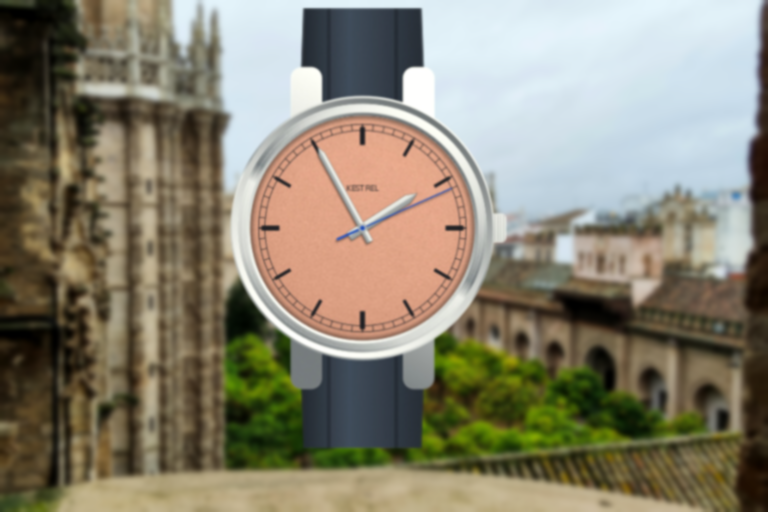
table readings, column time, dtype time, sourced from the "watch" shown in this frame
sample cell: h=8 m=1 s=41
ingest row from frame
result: h=1 m=55 s=11
